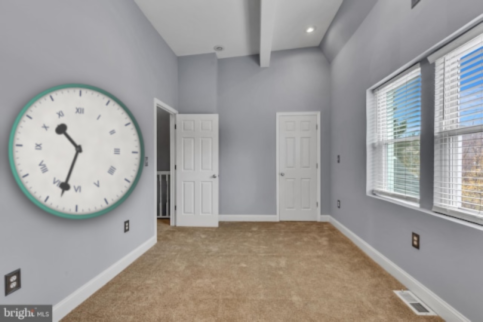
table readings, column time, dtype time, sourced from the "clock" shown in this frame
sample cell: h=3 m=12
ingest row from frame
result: h=10 m=33
